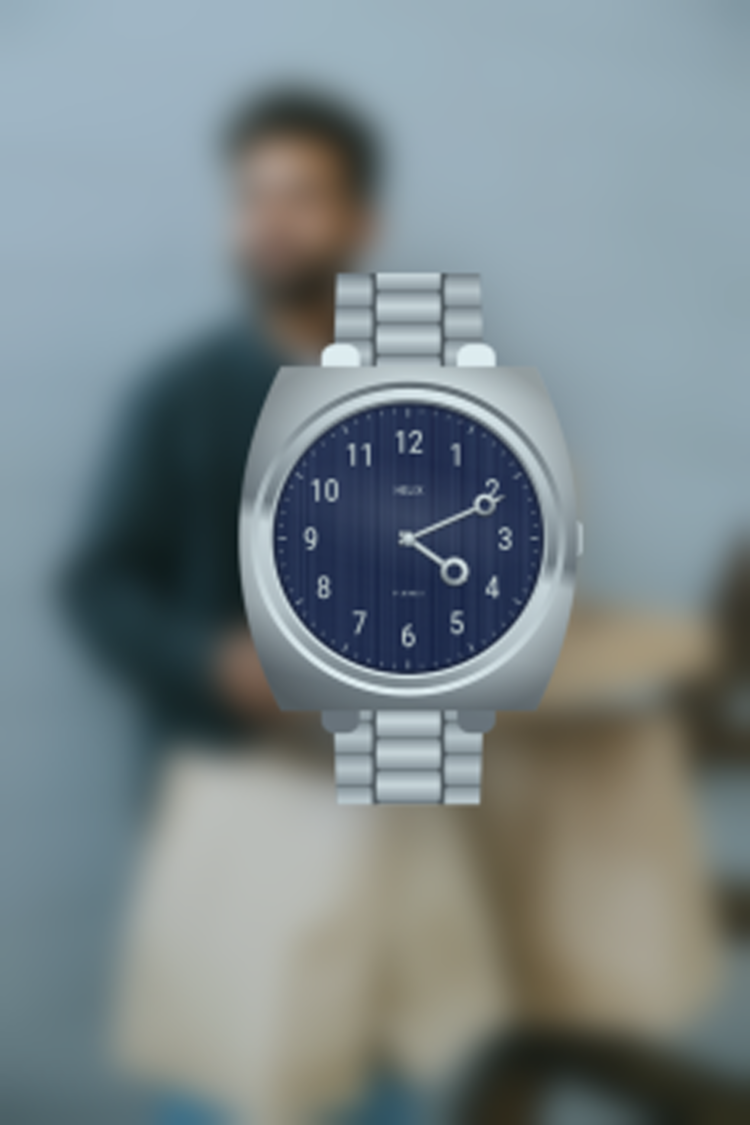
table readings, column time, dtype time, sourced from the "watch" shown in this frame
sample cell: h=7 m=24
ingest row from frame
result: h=4 m=11
